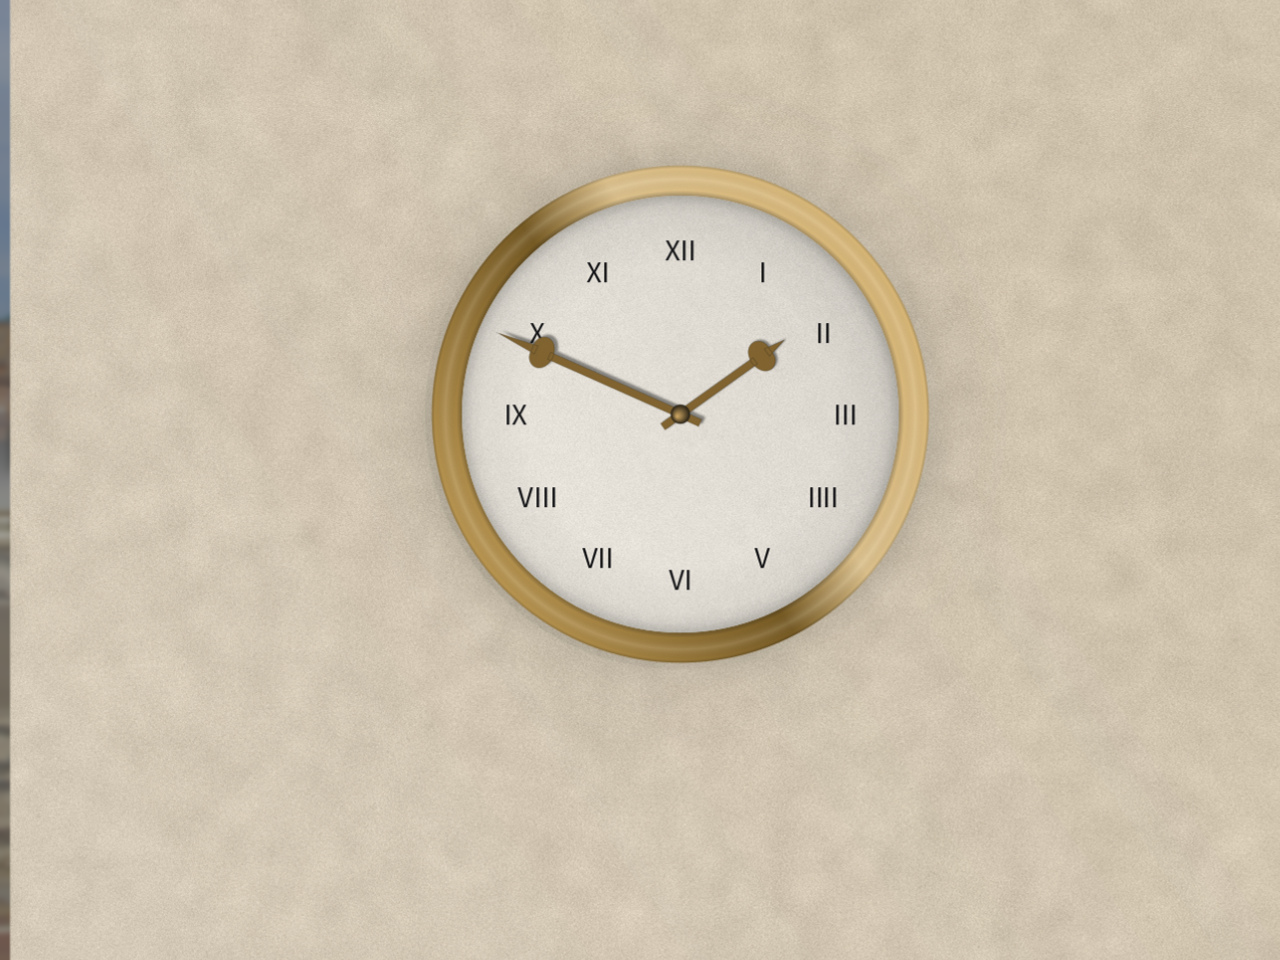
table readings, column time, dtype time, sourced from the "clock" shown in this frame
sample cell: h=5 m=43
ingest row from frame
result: h=1 m=49
